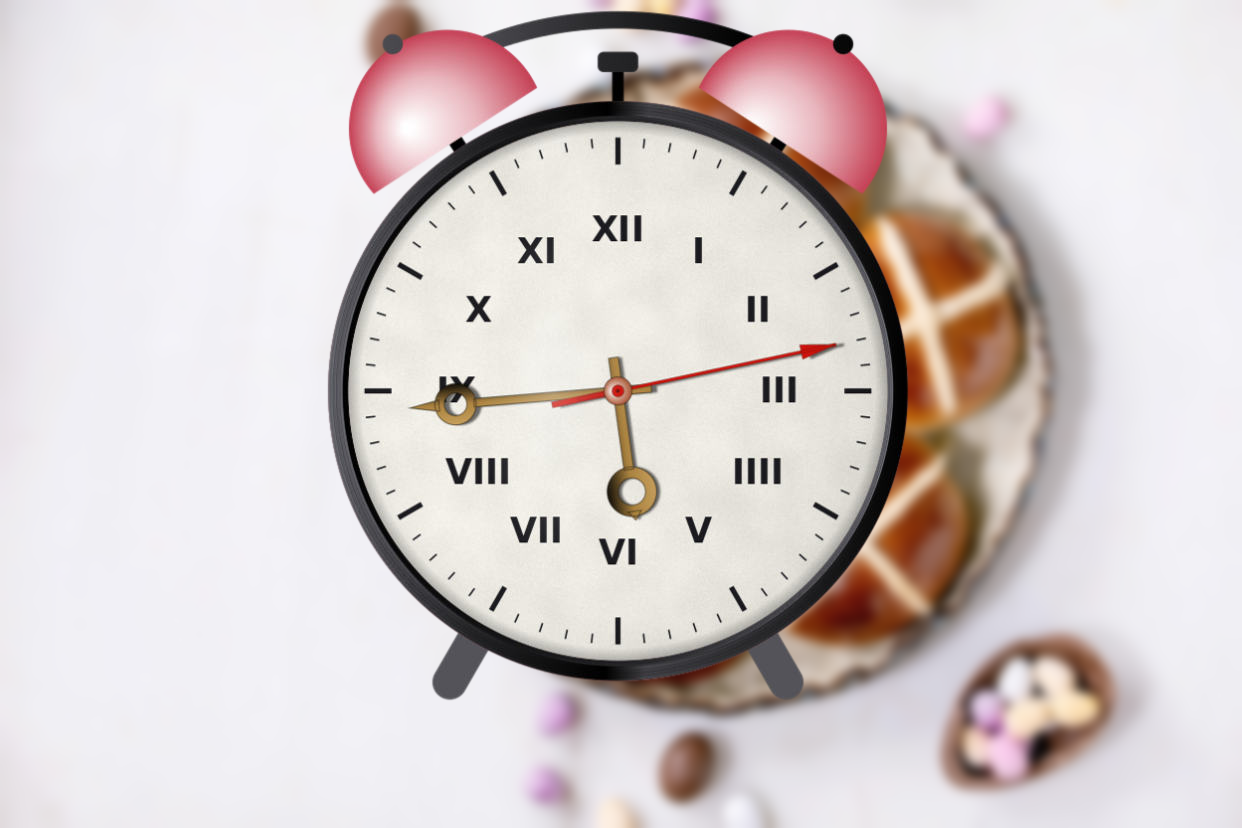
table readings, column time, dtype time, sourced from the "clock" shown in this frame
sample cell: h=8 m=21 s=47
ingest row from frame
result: h=5 m=44 s=13
